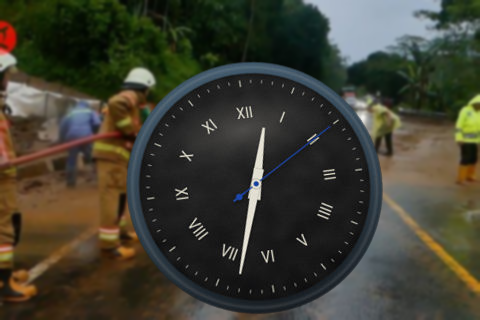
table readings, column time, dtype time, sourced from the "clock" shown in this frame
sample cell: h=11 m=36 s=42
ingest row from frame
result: h=12 m=33 s=10
